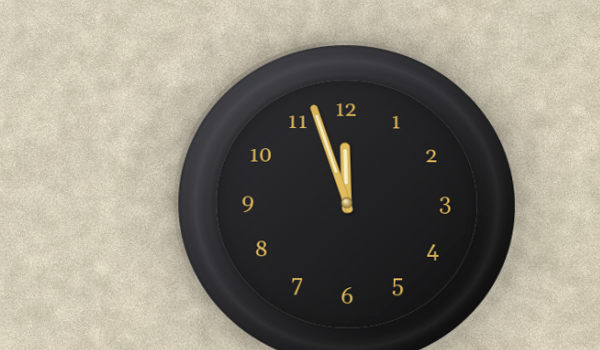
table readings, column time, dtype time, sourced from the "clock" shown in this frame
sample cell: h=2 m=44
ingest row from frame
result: h=11 m=57
